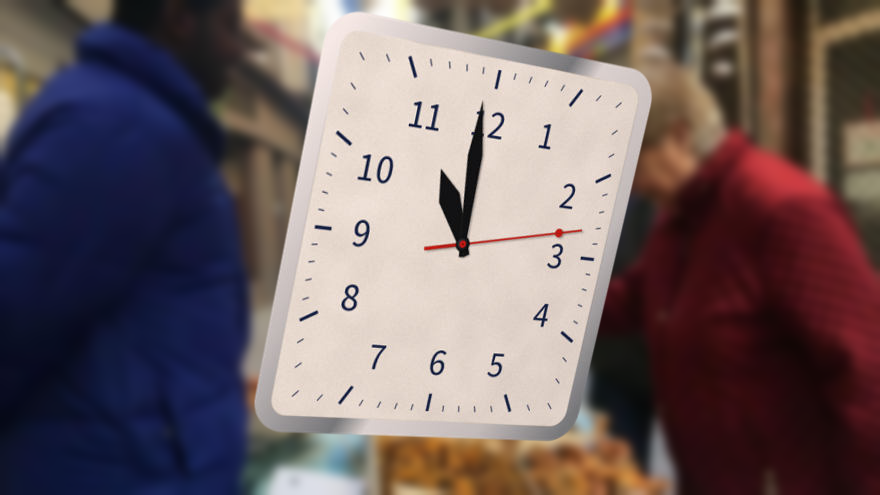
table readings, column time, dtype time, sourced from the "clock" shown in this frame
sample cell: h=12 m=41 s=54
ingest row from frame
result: h=10 m=59 s=13
